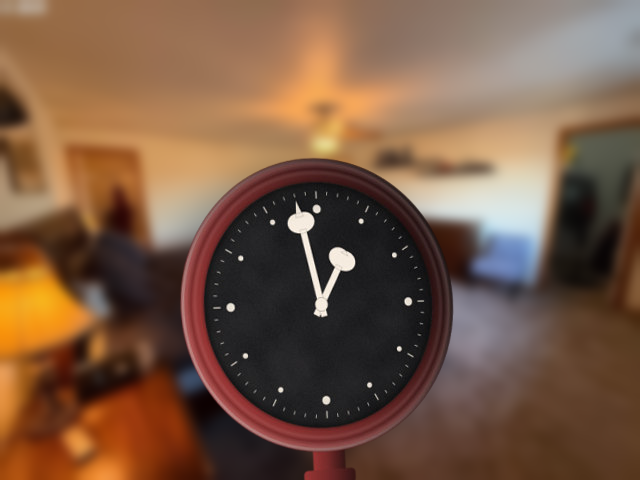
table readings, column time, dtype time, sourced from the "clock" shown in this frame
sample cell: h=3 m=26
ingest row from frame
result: h=12 m=58
